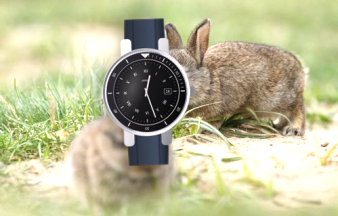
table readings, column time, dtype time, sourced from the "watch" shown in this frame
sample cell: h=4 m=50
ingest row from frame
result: h=12 m=27
